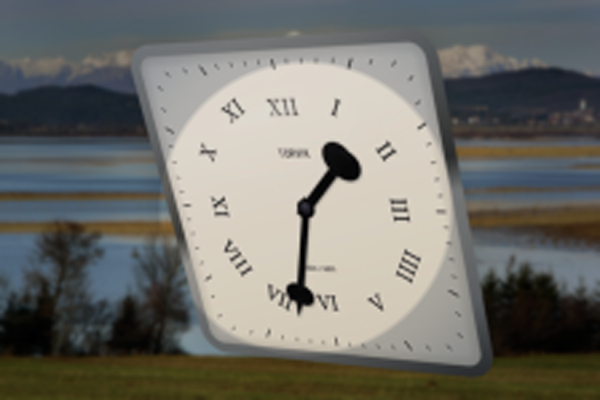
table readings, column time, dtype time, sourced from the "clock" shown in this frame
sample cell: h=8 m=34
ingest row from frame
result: h=1 m=33
